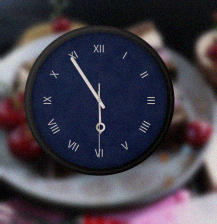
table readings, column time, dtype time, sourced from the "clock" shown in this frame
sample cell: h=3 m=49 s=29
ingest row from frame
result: h=5 m=54 s=30
